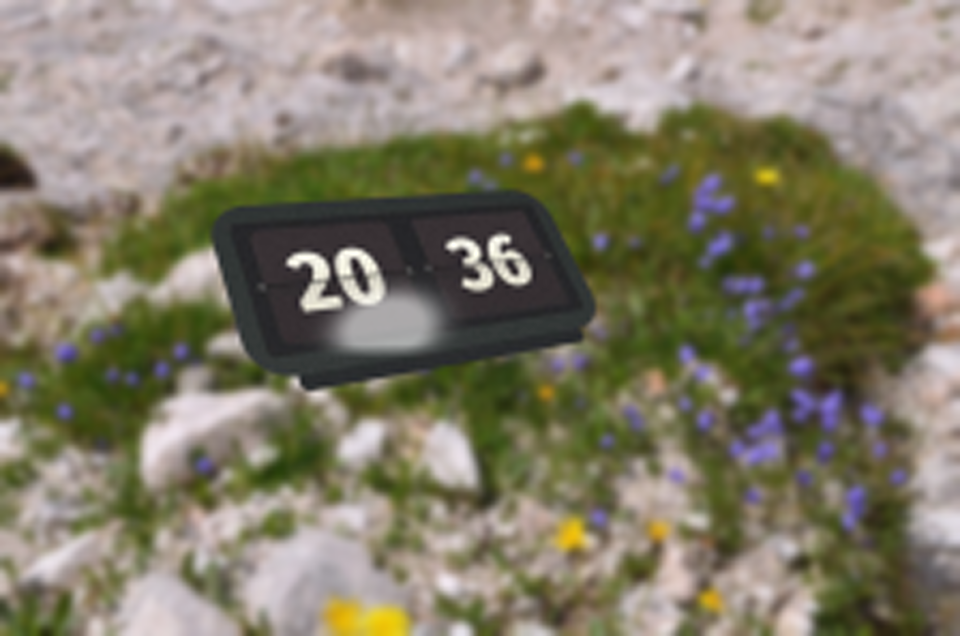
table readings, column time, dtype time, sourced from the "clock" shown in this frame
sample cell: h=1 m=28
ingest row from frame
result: h=20 m=36
